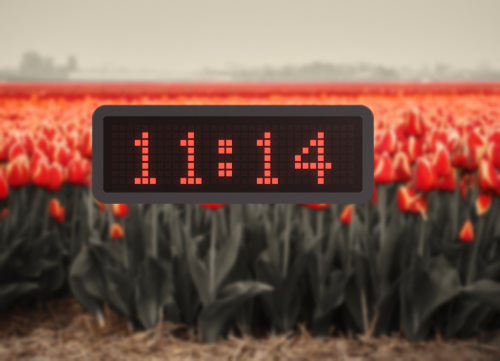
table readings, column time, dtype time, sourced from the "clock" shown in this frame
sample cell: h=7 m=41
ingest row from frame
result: h=11 m=14
